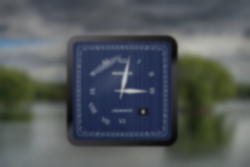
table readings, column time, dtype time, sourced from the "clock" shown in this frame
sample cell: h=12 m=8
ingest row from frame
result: h=3 m=2
